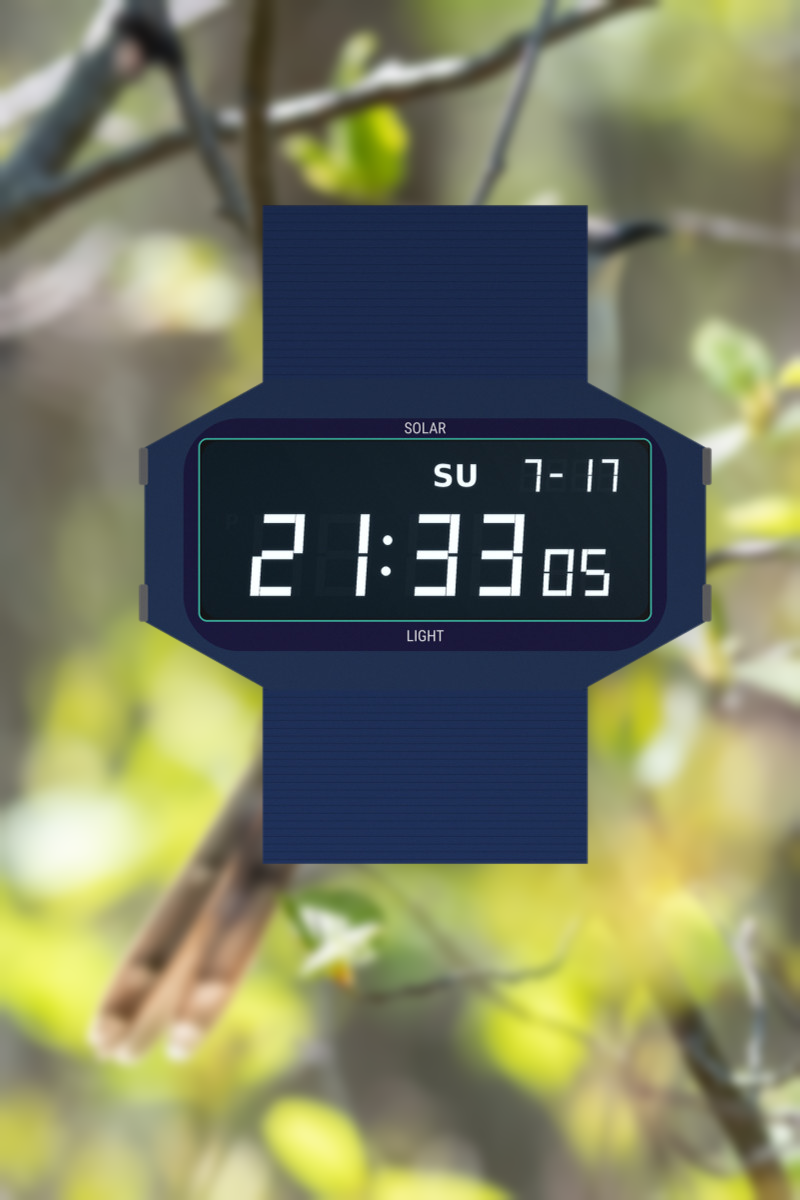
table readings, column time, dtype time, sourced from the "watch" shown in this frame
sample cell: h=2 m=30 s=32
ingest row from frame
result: h=21 m=33 s=5
